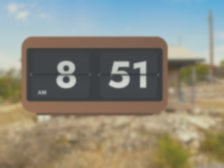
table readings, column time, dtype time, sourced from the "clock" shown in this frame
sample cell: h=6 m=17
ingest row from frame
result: h=8 m=51
